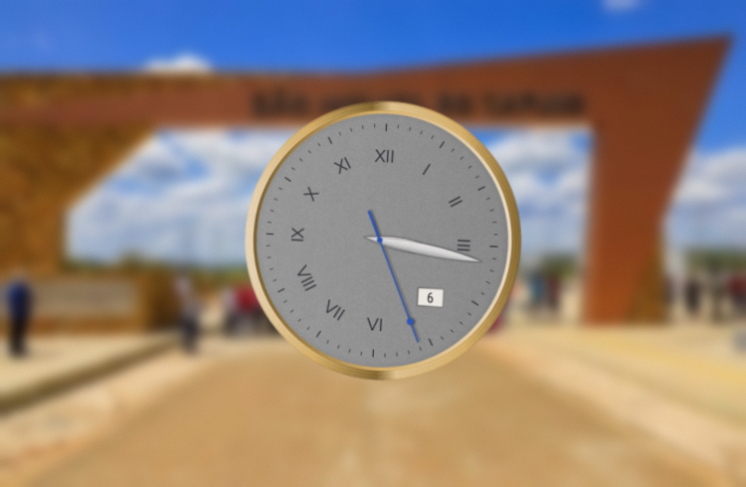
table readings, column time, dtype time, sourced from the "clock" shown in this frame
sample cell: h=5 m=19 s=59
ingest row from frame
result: h=3 m=16 s=26
